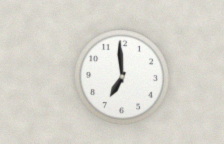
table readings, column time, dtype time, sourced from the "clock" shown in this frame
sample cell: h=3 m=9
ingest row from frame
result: h=6 m=59
